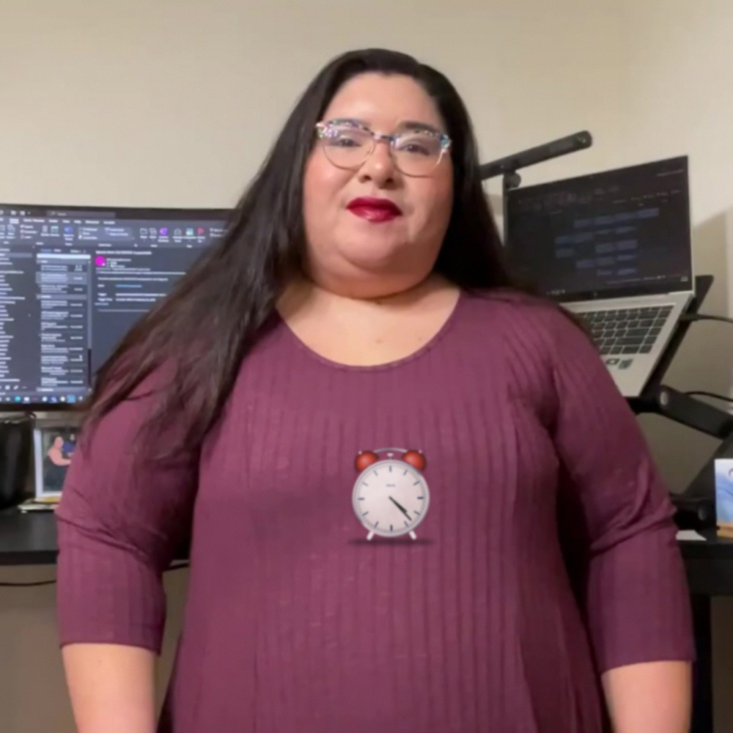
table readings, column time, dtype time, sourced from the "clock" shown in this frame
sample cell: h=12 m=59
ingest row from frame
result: h=4 m=23
